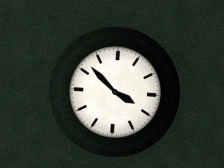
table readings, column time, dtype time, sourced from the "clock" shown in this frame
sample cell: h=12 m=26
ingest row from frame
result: h=3 m=52
